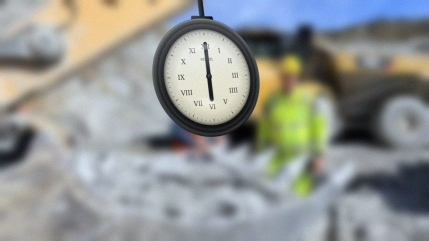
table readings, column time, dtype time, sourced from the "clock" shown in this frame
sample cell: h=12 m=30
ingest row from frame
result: h=6 m=0
